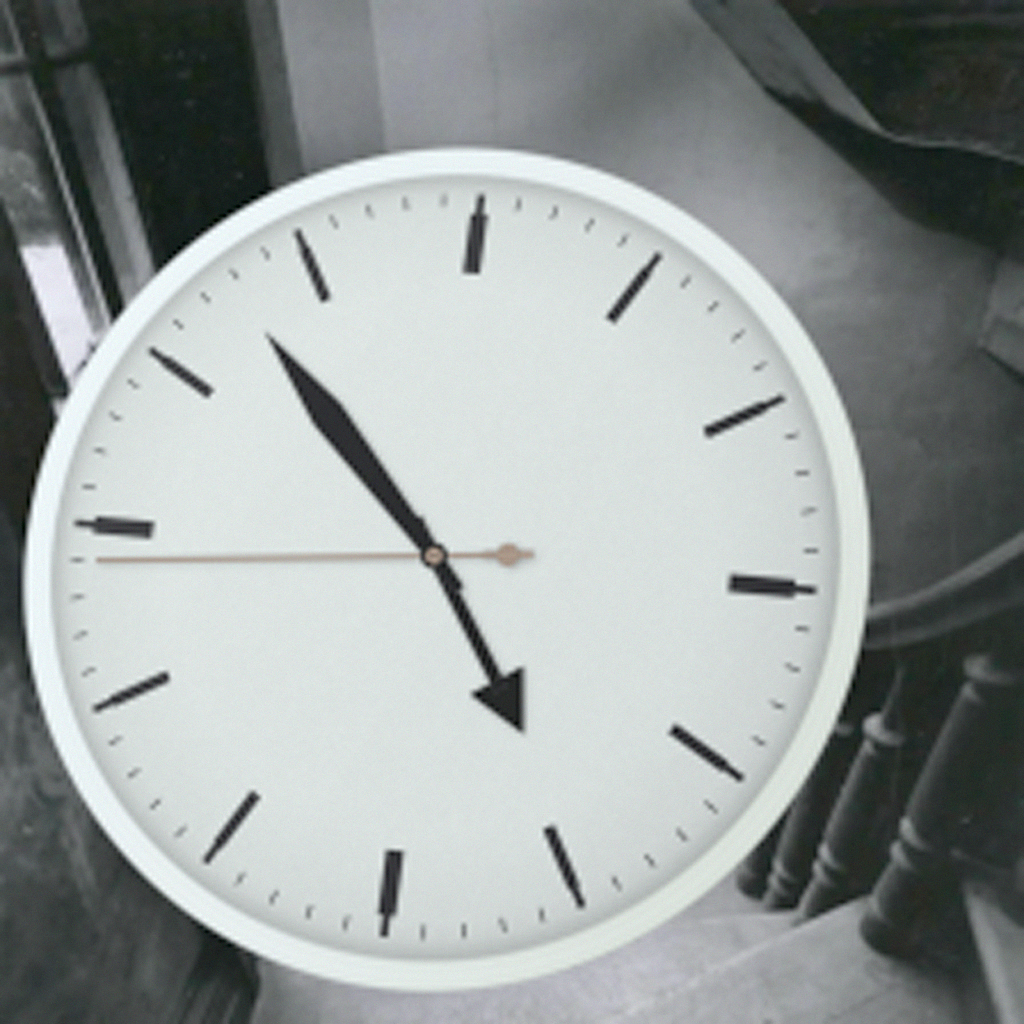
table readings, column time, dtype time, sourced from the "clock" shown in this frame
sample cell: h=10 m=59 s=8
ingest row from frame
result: h=4 m=52 s=44
